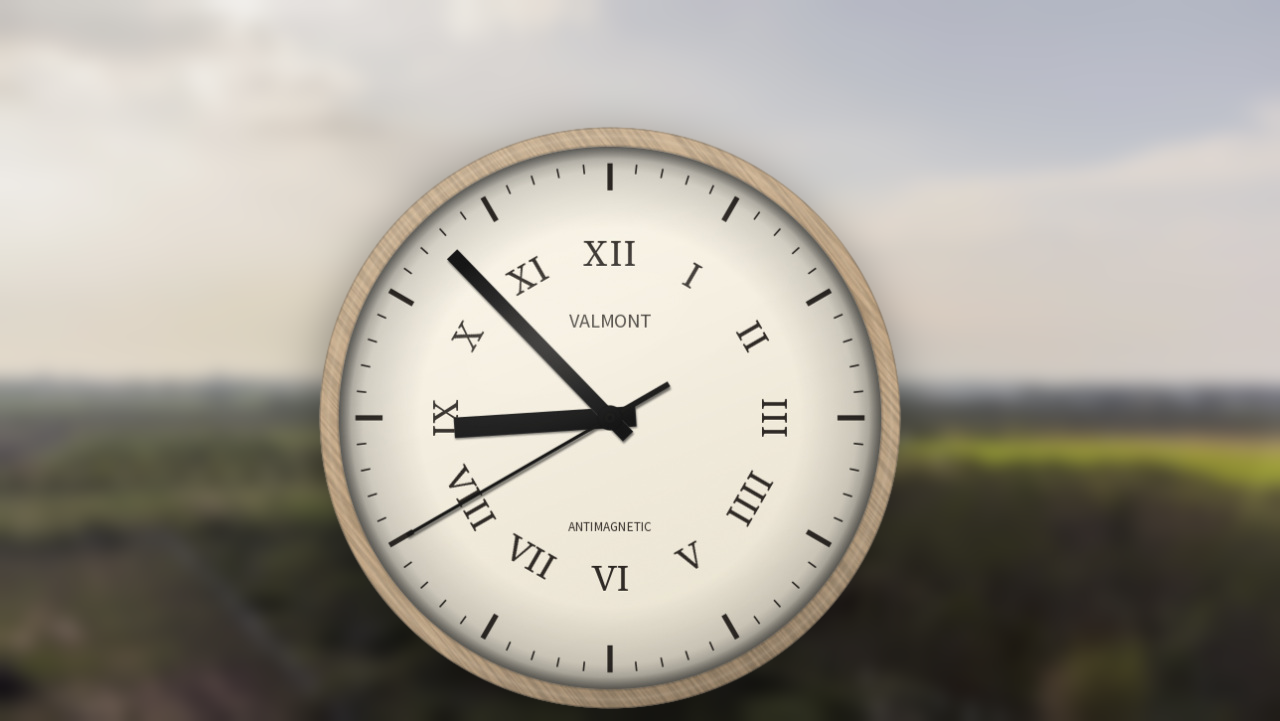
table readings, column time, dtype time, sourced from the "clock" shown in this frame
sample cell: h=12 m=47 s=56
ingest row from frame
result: h=8 m=52 s=40
